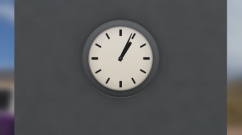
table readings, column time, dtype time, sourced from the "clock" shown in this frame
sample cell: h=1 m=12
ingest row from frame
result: h=1 m=4
